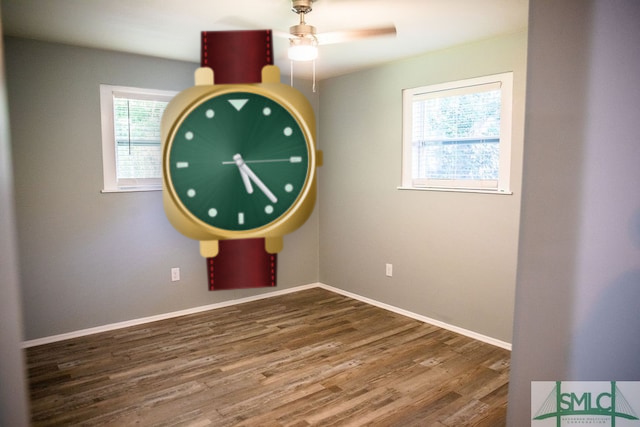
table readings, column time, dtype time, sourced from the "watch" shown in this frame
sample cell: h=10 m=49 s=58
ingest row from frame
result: h=5 m=23 s=15
